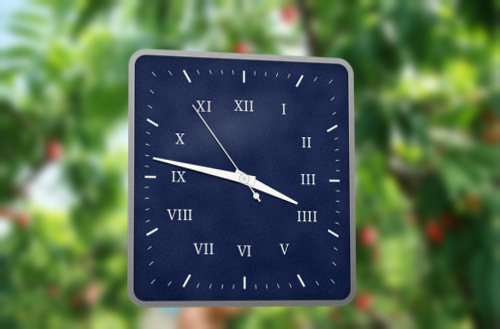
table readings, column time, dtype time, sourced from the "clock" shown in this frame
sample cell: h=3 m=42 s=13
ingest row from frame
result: h=3 m=46 s=54
